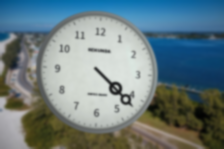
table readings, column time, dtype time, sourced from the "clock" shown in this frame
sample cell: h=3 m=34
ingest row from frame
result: h=4 m=22
